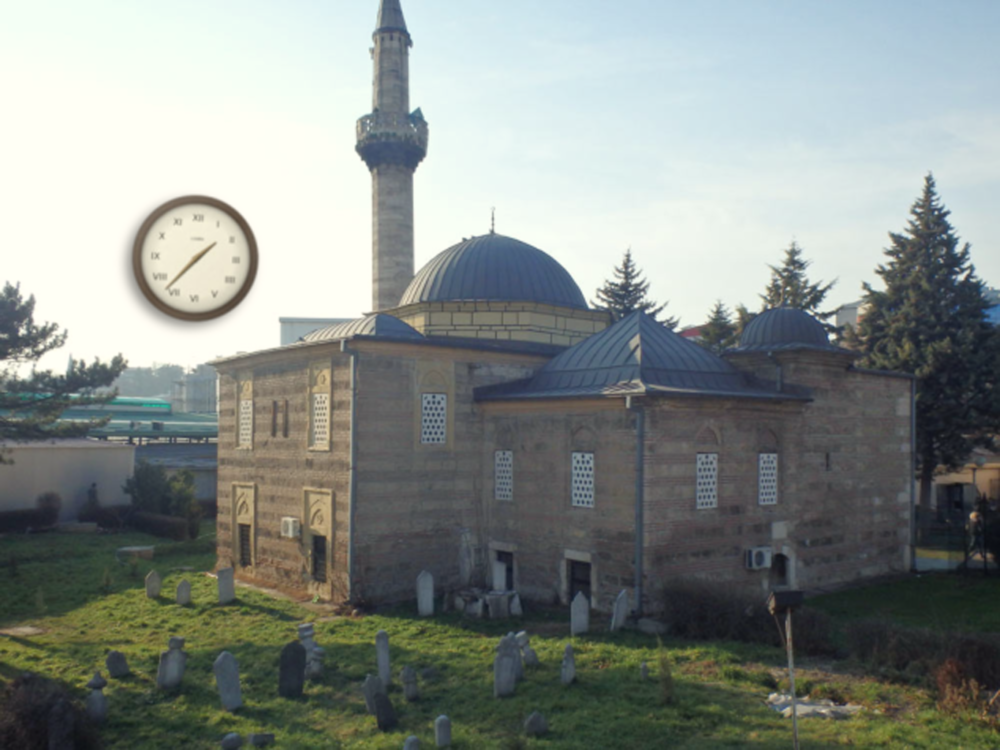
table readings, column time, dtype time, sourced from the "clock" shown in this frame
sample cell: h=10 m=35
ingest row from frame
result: h=1 m=37
